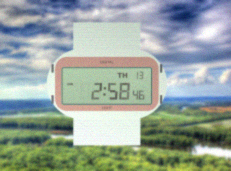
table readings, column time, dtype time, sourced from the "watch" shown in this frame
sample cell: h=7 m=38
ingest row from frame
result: h=2 m=58
